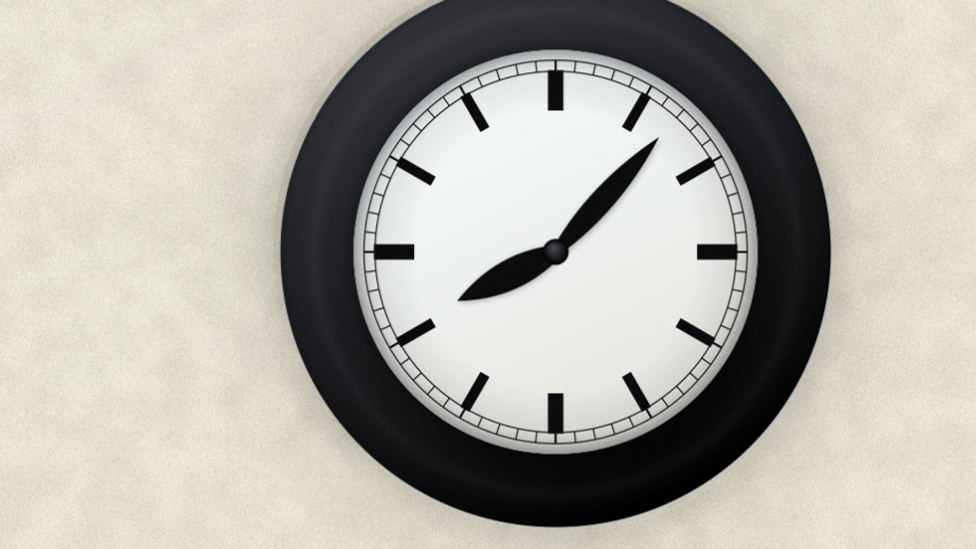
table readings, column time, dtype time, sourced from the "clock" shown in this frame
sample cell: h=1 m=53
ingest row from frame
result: h=8 m=7
